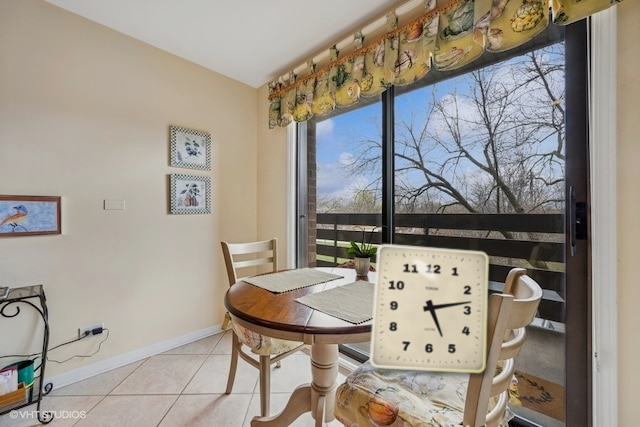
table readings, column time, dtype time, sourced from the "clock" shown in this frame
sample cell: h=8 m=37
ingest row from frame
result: h=5 m=13
